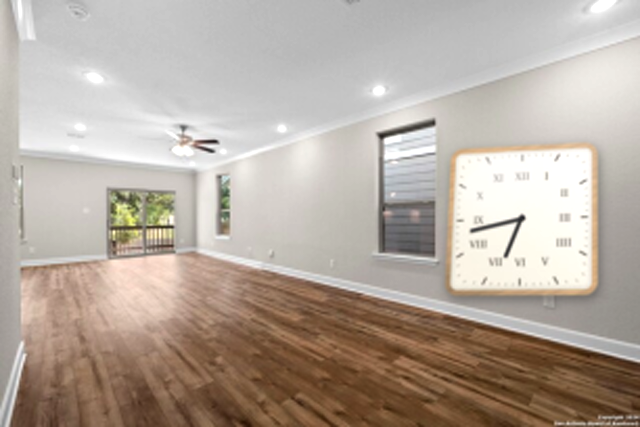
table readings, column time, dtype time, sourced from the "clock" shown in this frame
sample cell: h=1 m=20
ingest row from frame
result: h=6 m=43
